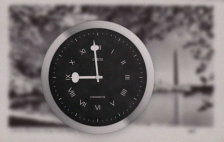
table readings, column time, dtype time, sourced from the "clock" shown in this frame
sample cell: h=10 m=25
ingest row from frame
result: h=8 m=59
